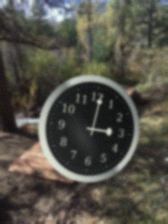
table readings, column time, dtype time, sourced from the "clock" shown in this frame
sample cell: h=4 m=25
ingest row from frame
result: h=3 m=1
